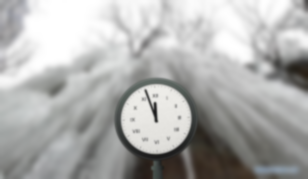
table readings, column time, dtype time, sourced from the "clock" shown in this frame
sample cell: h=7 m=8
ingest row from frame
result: h=11 m=57
